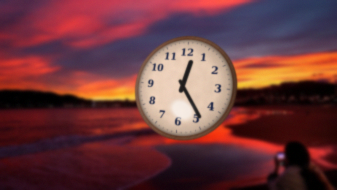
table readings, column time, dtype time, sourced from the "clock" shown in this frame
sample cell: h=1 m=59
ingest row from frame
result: h=12 m=24
